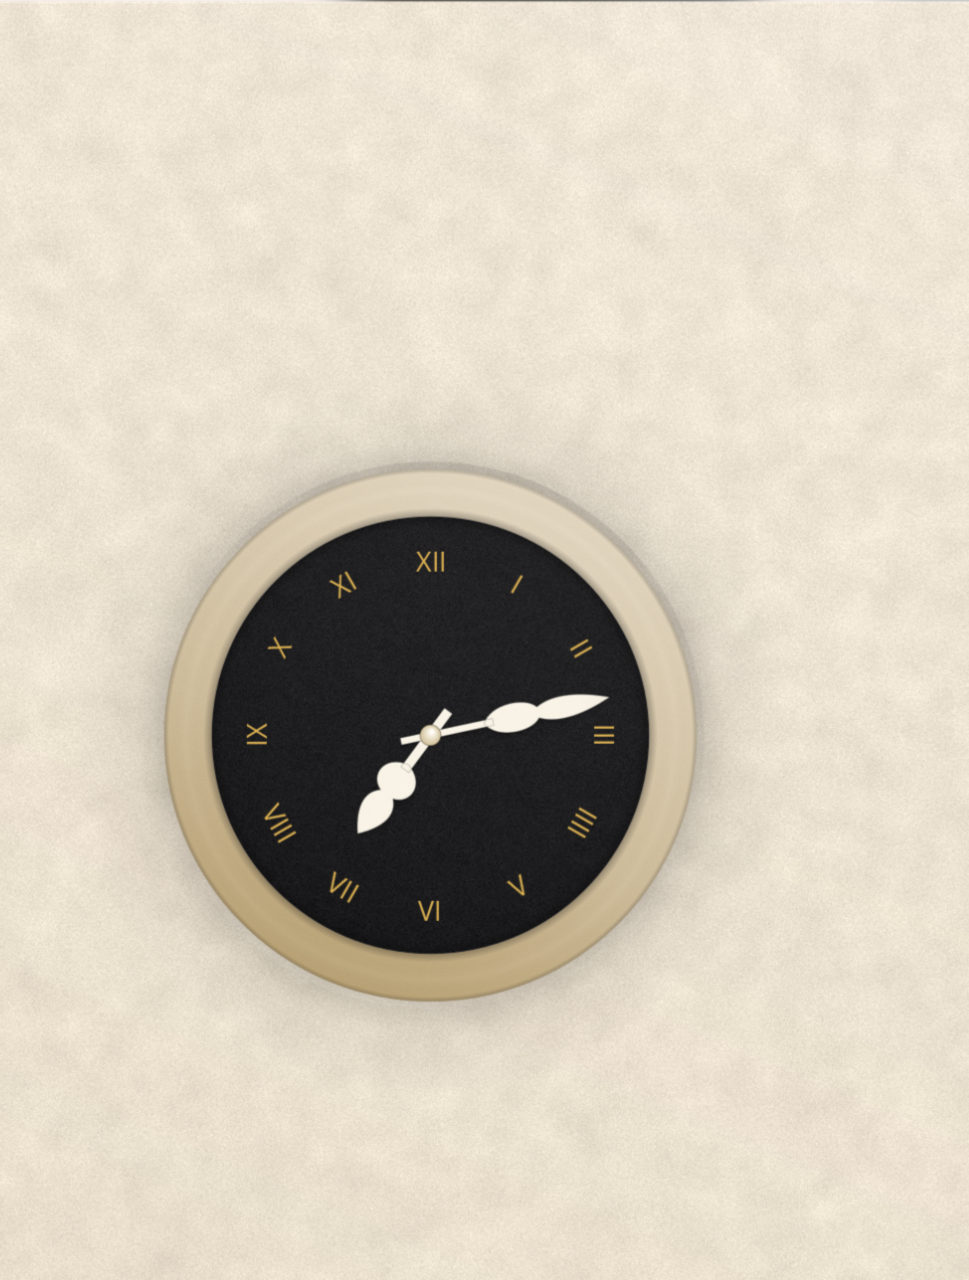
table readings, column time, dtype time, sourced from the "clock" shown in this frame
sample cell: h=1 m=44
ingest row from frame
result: h=7 m=13
